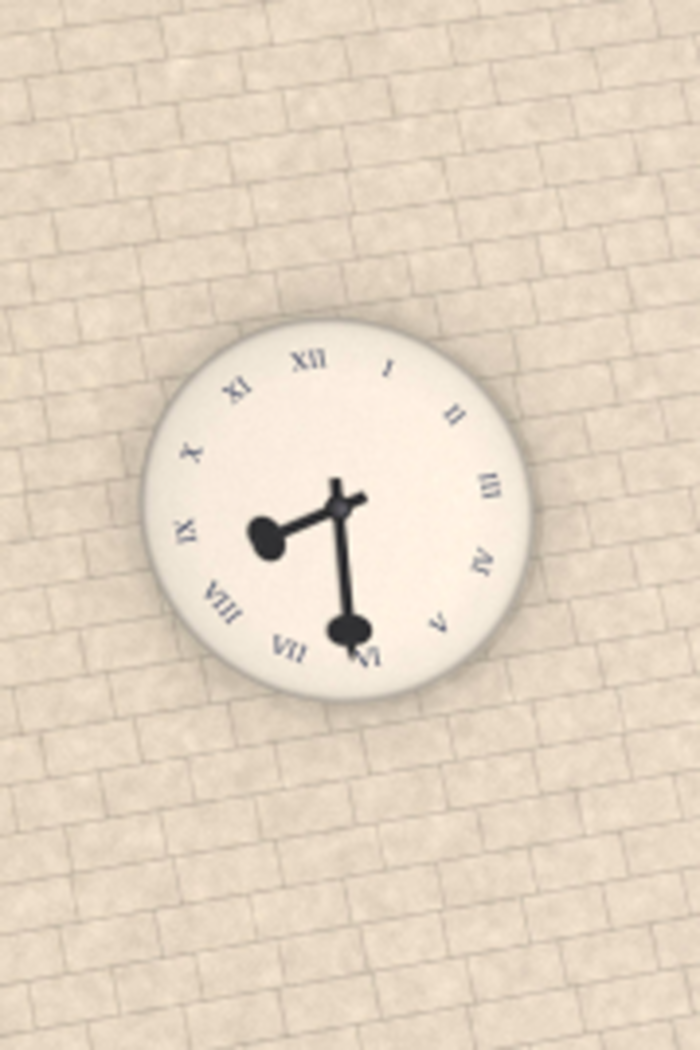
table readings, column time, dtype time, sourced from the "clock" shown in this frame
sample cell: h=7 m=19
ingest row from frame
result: h=8 m=31
